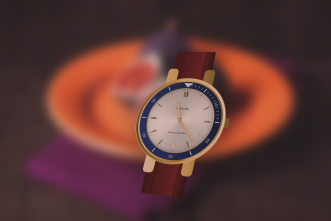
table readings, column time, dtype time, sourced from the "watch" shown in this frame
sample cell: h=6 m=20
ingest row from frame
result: h=11 m=23
